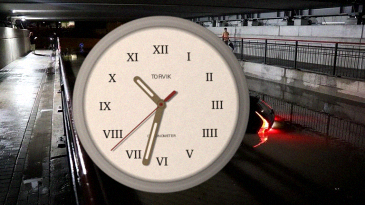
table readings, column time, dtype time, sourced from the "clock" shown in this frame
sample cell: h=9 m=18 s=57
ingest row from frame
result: h=10 m=32 s=38
